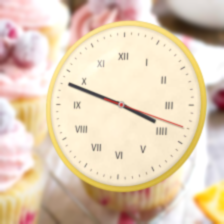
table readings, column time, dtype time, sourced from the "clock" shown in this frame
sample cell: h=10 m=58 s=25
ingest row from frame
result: h=3 m=48 s=18
